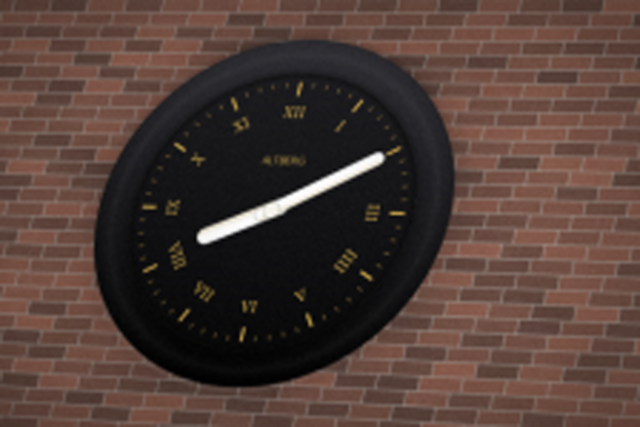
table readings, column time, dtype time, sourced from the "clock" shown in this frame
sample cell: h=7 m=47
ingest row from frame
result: h=8 m=10
